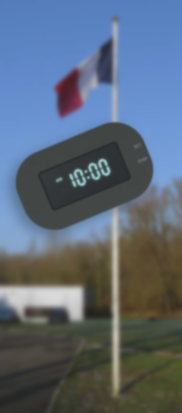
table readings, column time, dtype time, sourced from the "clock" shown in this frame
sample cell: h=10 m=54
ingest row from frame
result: h=10 m=0
